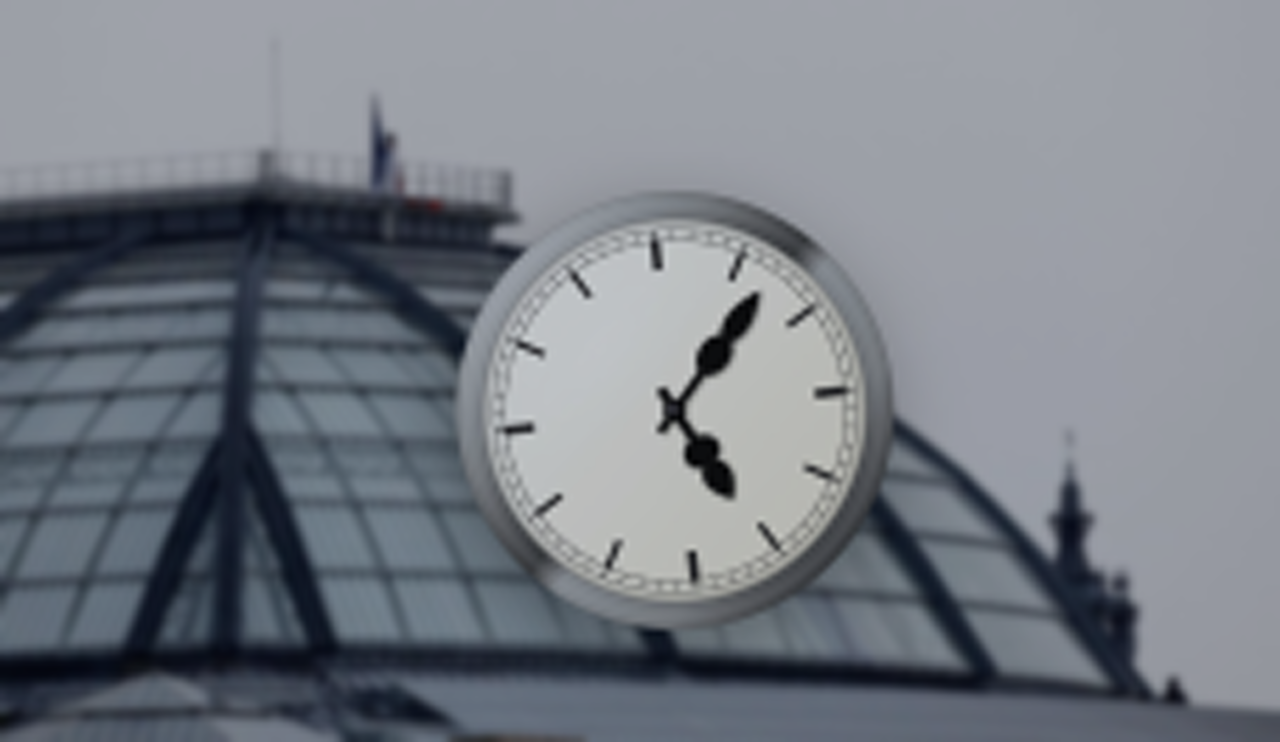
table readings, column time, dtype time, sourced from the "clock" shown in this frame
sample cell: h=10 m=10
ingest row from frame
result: h=5 m=7
